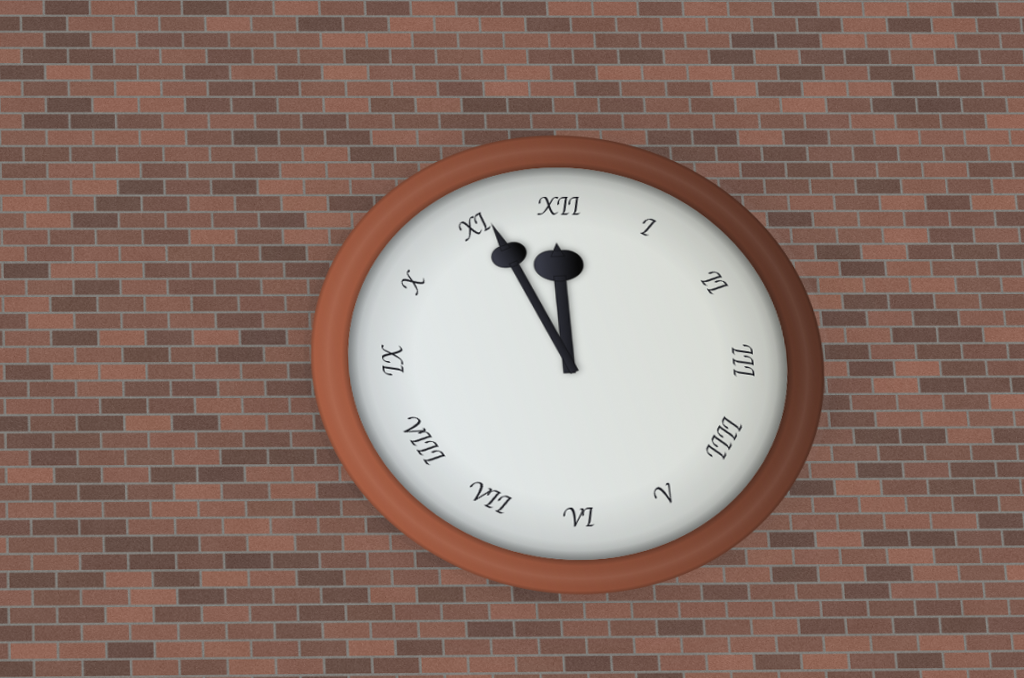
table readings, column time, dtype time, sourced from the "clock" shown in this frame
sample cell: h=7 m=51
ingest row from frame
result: h=11 m=56
